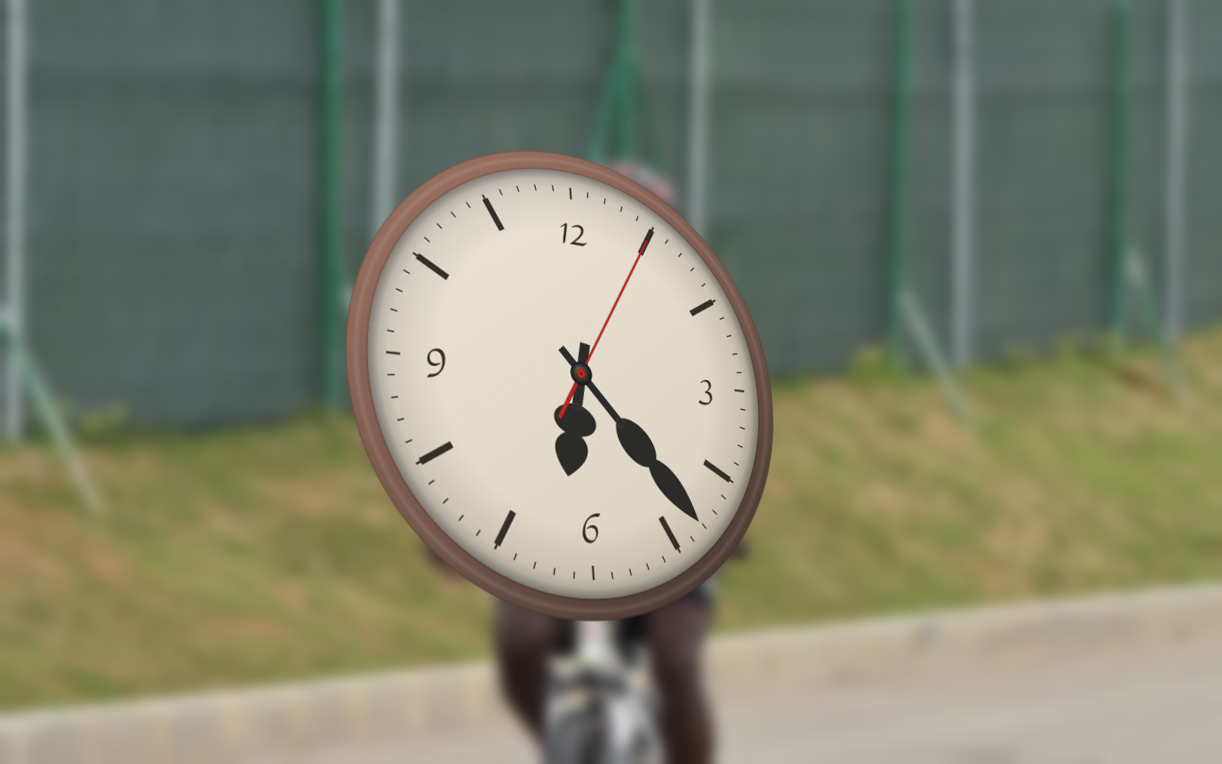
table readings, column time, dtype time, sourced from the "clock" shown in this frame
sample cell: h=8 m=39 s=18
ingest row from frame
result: h=6 m=23 s=5
